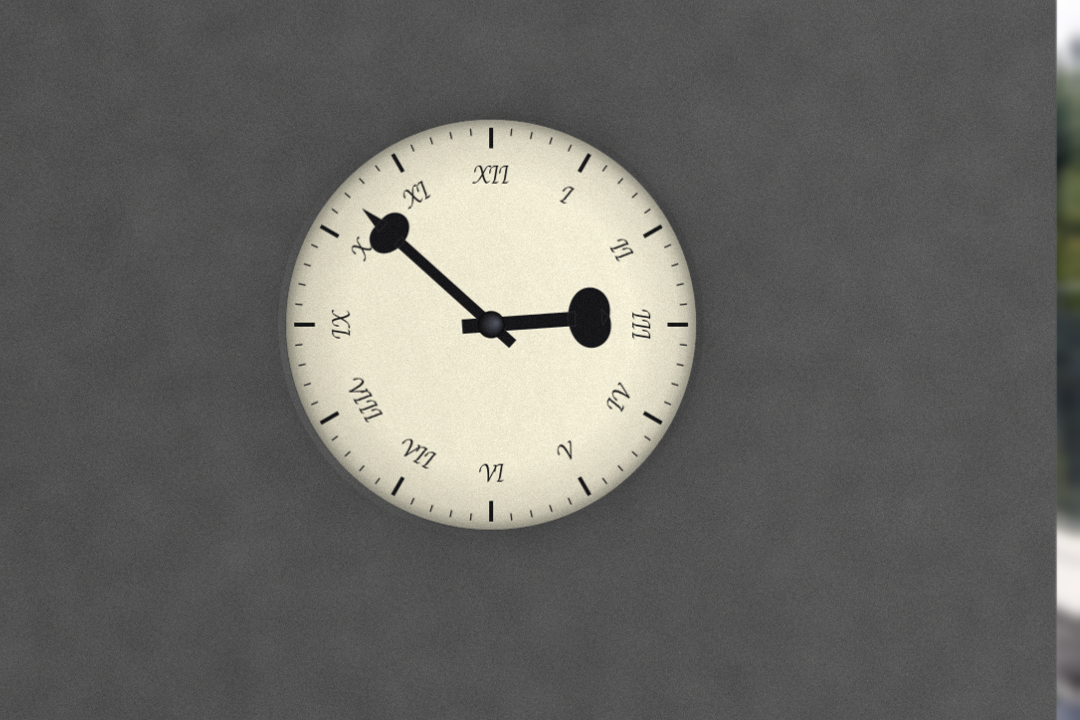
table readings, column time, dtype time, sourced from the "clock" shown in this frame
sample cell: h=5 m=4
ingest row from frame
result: h=2 m=52
